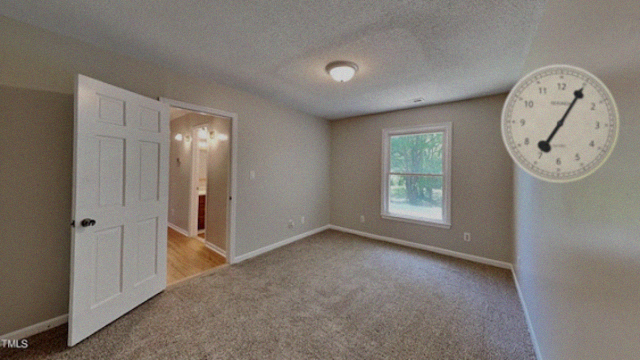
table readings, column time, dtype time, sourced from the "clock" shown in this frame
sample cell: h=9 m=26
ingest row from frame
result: h=7 m=5
